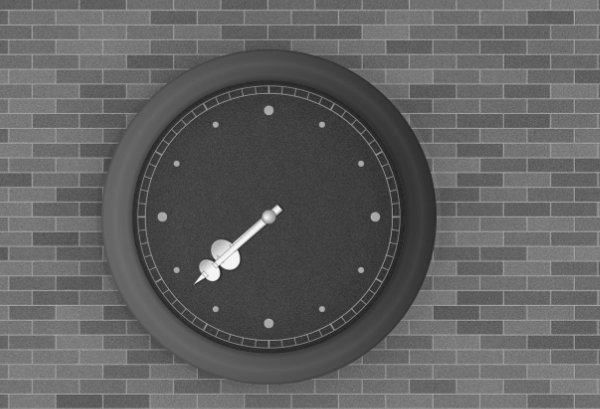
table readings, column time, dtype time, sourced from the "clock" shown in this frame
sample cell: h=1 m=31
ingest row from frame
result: h=7 m=38
